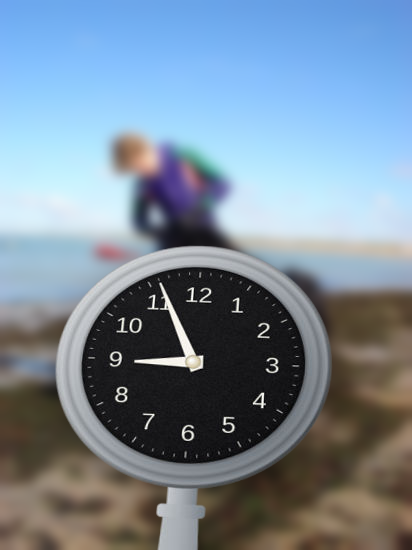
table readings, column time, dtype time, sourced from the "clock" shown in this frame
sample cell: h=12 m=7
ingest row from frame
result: h=8 m=56
